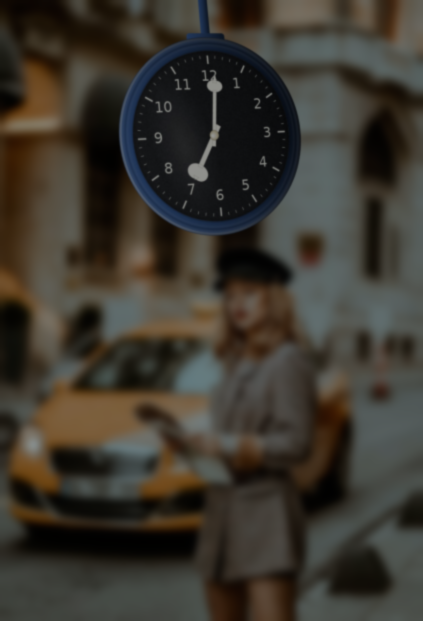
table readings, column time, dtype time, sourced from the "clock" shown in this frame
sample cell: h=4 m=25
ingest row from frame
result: h=7 m=1
